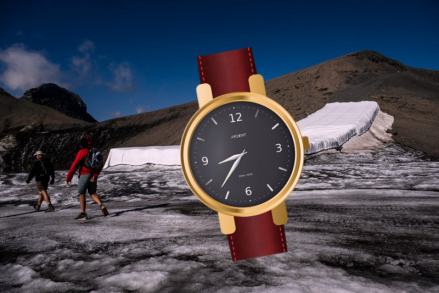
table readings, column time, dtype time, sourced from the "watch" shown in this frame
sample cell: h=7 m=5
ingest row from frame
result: h=8 m=37
